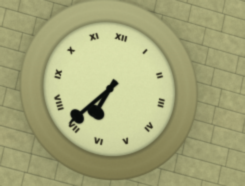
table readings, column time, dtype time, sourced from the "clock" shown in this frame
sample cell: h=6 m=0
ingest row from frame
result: h=6 m=36
